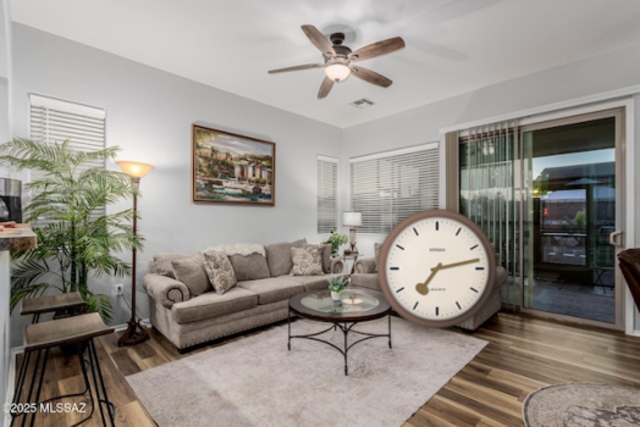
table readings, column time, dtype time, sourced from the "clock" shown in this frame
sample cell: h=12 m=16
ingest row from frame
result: h=7 m=13
